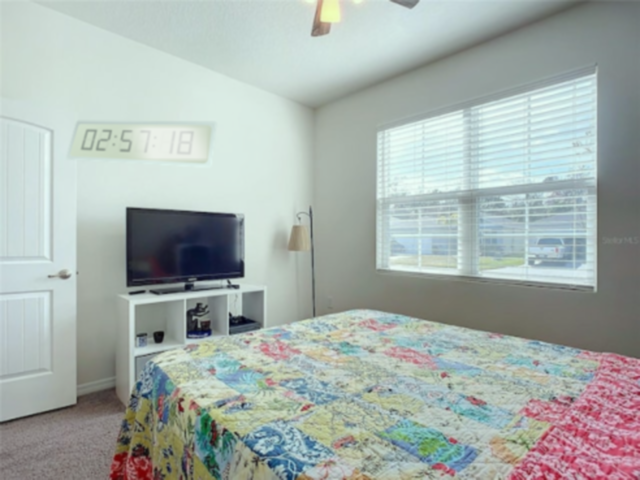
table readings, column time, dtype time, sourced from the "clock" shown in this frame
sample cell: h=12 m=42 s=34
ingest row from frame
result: h=2 m=57 s=18
